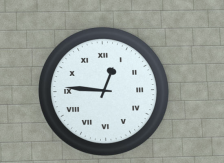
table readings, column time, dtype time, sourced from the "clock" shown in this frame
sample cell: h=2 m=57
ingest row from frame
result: h=12 m=46
